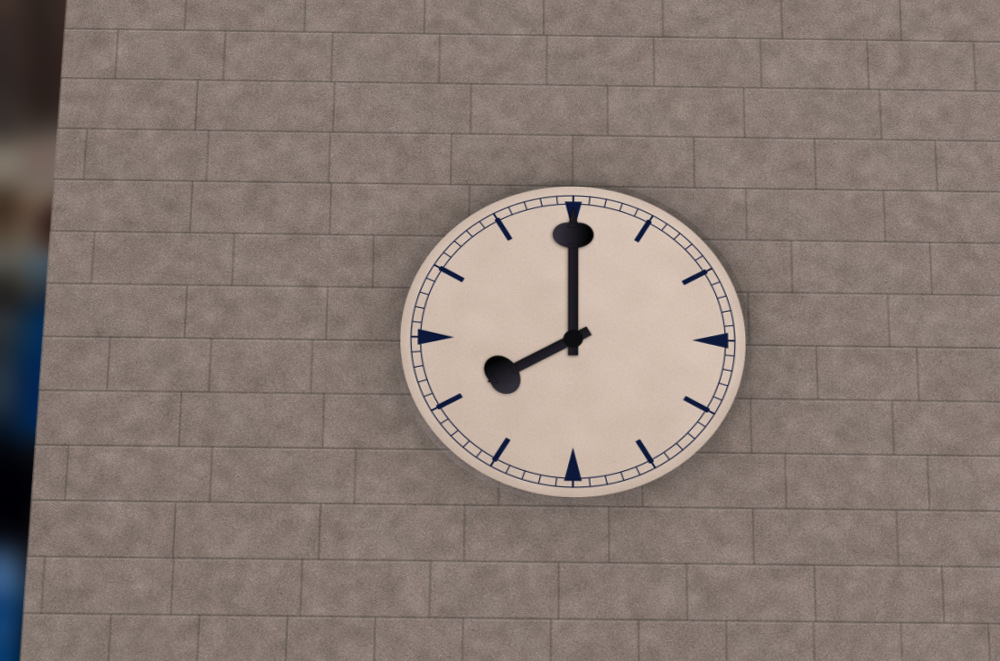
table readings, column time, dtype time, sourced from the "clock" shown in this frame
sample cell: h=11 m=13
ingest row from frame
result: h=8 m=0
